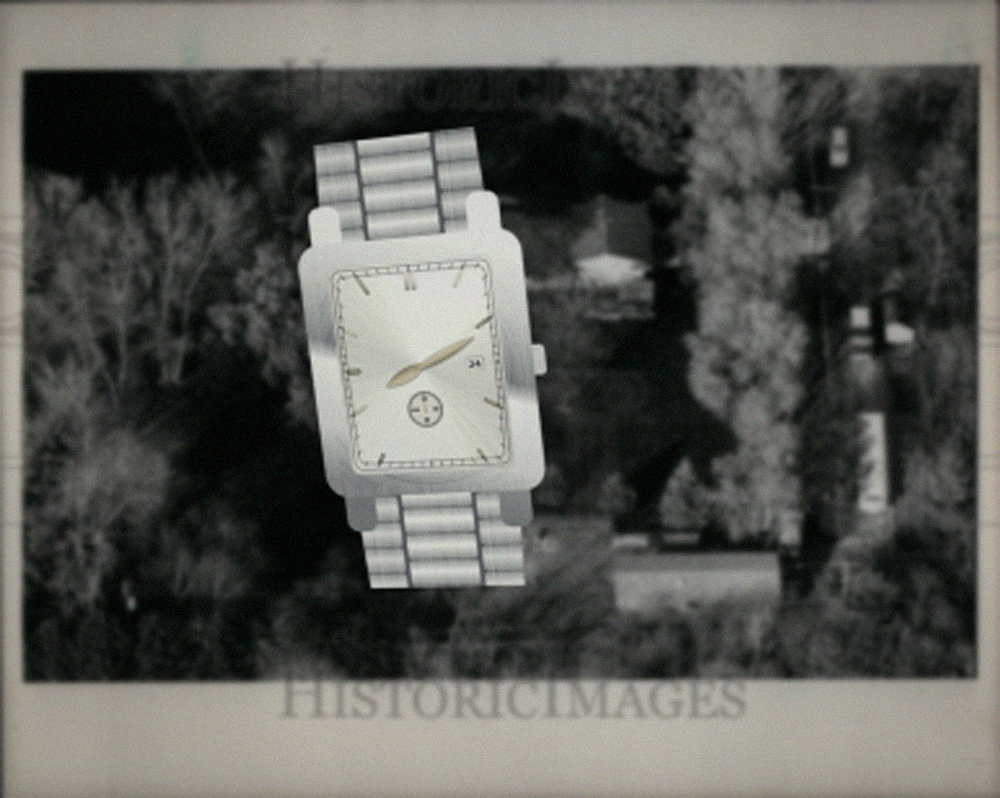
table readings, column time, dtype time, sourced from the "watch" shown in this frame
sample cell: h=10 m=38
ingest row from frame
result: h=8 m=11
